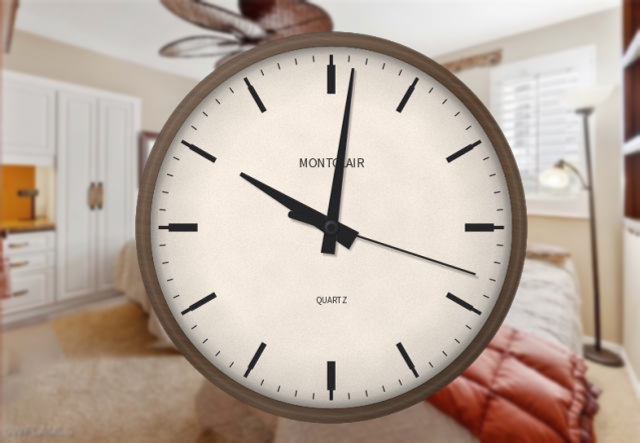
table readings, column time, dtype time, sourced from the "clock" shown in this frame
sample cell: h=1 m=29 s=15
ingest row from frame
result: h=10 m=1 s=18
